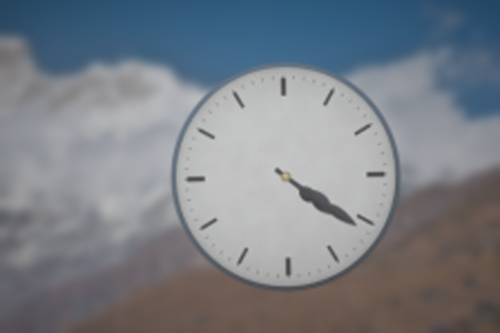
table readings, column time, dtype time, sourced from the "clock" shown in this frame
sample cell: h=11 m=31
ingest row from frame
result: h=4 m=21
